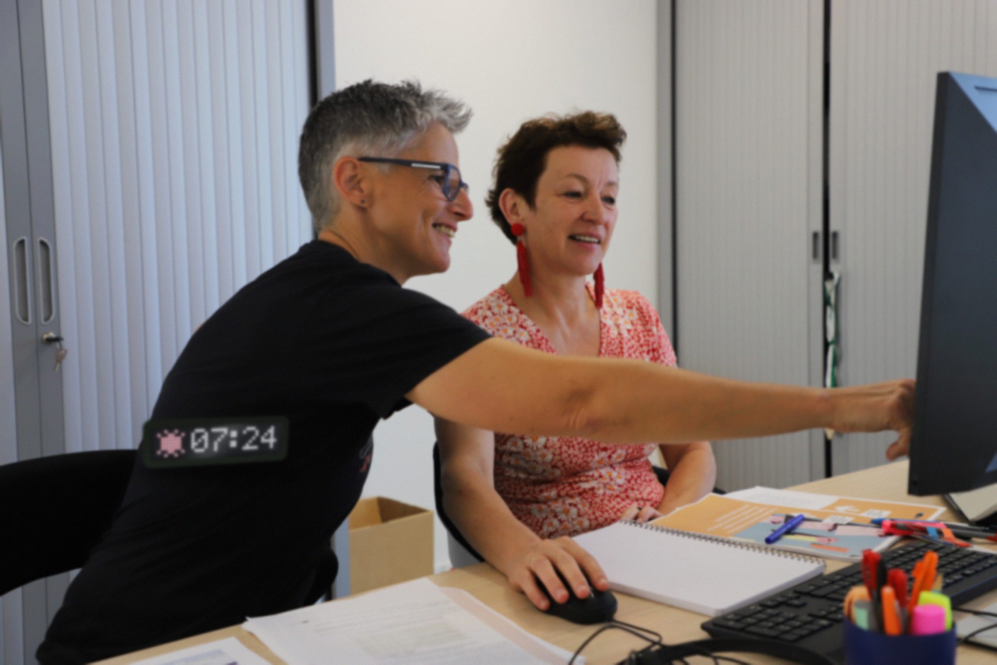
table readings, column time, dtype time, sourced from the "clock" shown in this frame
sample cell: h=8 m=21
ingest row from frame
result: h=7 m=24
